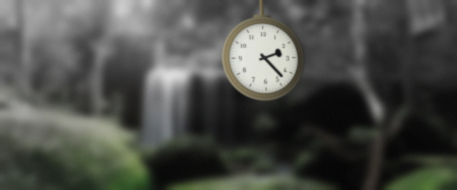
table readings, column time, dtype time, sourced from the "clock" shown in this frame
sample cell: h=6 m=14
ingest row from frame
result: h=2 m=23
